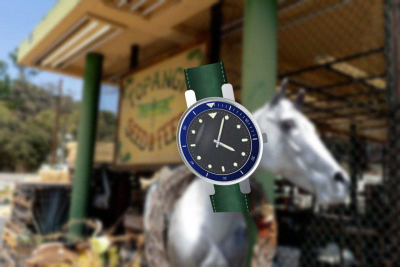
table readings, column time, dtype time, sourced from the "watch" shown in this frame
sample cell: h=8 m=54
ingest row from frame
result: h=4 m=4
